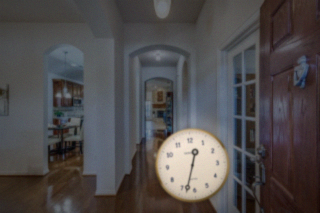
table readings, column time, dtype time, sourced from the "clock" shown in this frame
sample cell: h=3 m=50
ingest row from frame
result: h=12 m=33
